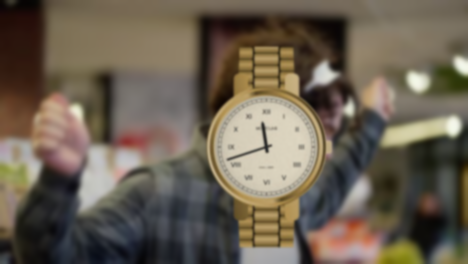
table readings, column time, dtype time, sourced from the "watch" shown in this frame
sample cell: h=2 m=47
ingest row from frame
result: h=11 m=42
